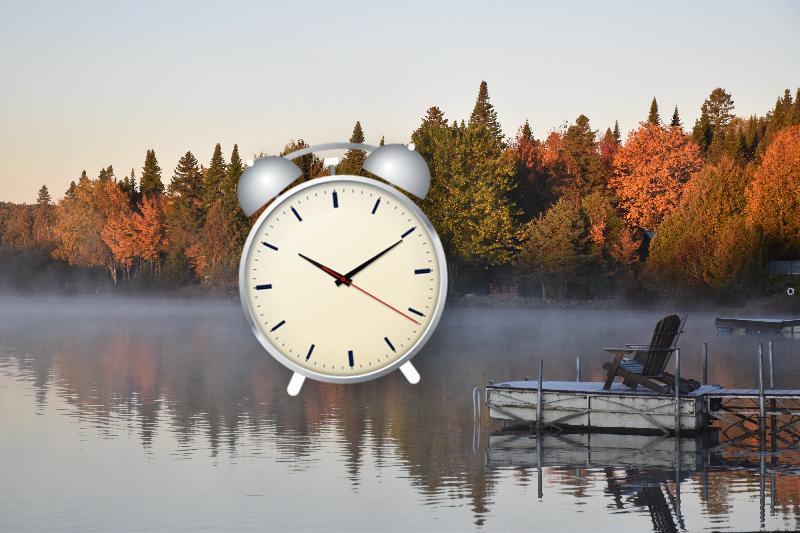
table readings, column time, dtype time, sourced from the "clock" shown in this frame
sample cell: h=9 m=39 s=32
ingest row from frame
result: h=10 m=10 s=21
